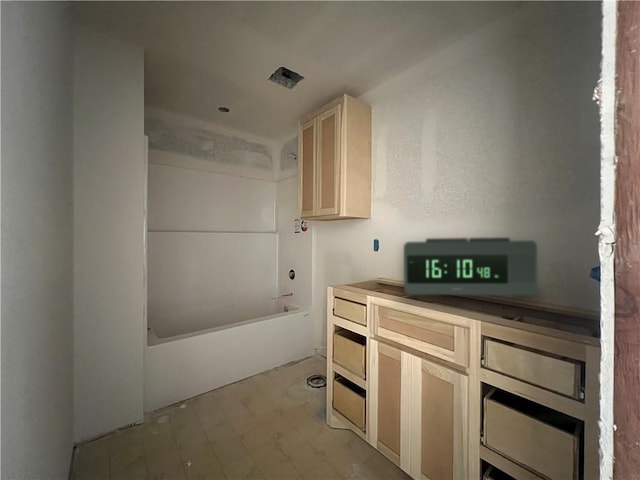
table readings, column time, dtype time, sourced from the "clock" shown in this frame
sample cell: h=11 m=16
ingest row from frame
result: h=16 m=10
